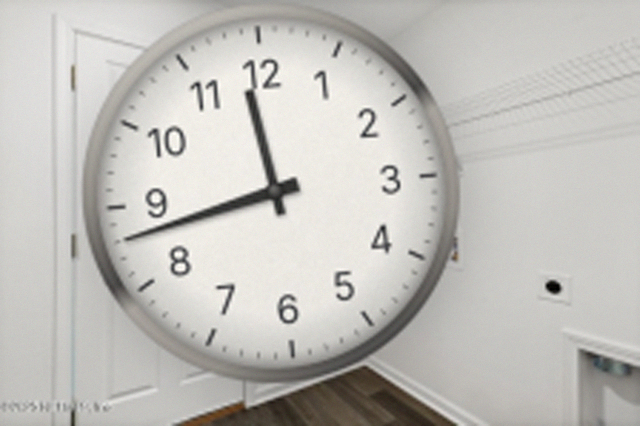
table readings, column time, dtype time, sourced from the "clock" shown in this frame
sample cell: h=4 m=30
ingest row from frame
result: h=11 m=43
